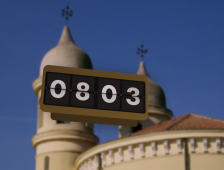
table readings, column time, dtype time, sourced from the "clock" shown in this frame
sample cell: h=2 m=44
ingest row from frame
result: h=8 m=3
